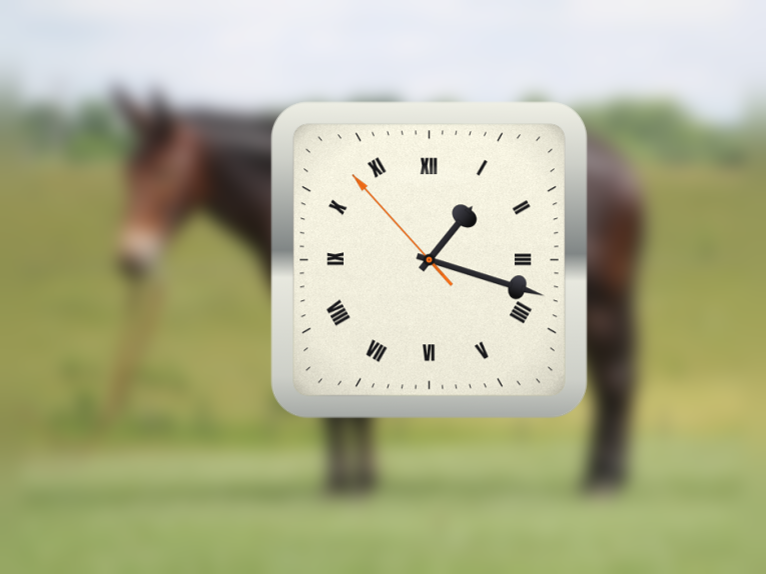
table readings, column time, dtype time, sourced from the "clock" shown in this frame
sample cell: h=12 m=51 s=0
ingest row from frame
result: h=1 m=17 s=53
